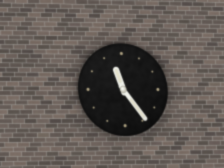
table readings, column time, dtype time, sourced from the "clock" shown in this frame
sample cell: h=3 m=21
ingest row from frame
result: h=11 m=24
